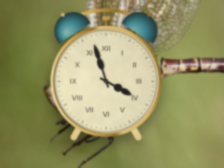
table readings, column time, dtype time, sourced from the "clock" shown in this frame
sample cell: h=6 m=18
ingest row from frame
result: h=3 m=57
